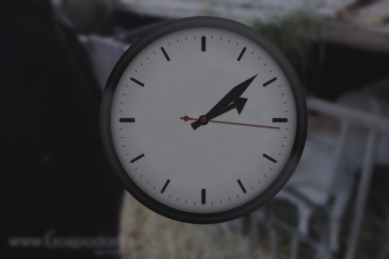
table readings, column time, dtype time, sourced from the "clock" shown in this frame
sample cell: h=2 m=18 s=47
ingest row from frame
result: h=2 m=8 s=16
